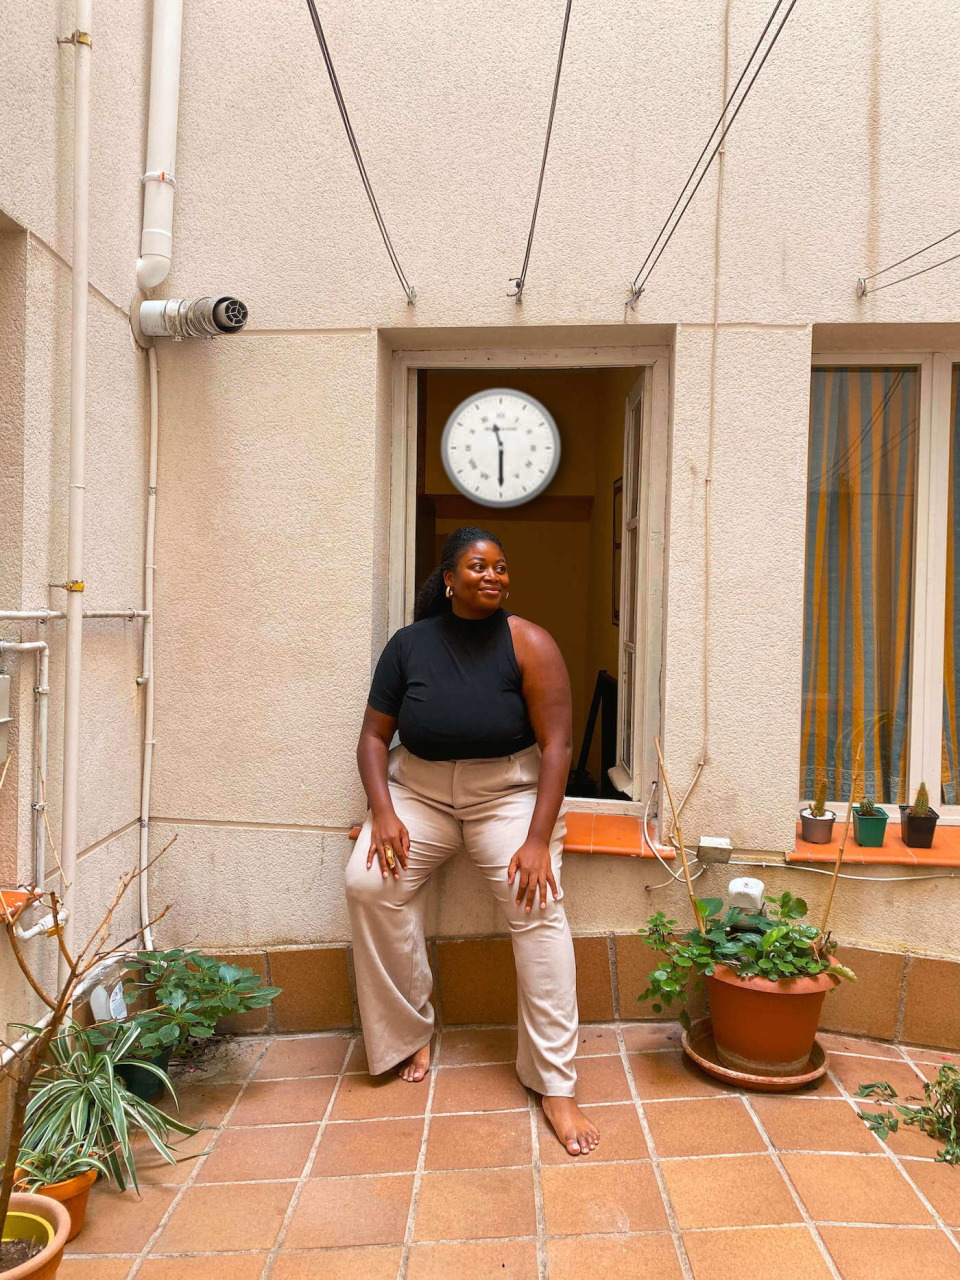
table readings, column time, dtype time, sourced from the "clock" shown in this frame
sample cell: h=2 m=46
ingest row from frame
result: h=11 m=30
